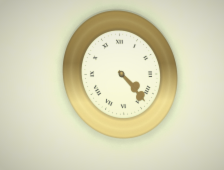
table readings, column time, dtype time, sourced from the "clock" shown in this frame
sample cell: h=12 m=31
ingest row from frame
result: h=4 m=23
